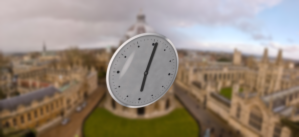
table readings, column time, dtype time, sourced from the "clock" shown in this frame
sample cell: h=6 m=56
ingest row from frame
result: h=6 m=1
